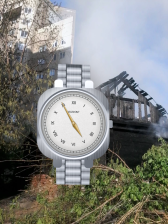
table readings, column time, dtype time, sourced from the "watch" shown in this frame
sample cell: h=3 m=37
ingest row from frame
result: h=4 m=55
